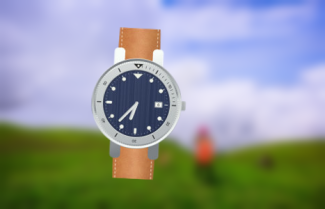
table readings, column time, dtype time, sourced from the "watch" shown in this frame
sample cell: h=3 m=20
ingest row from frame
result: h=6 m=37
